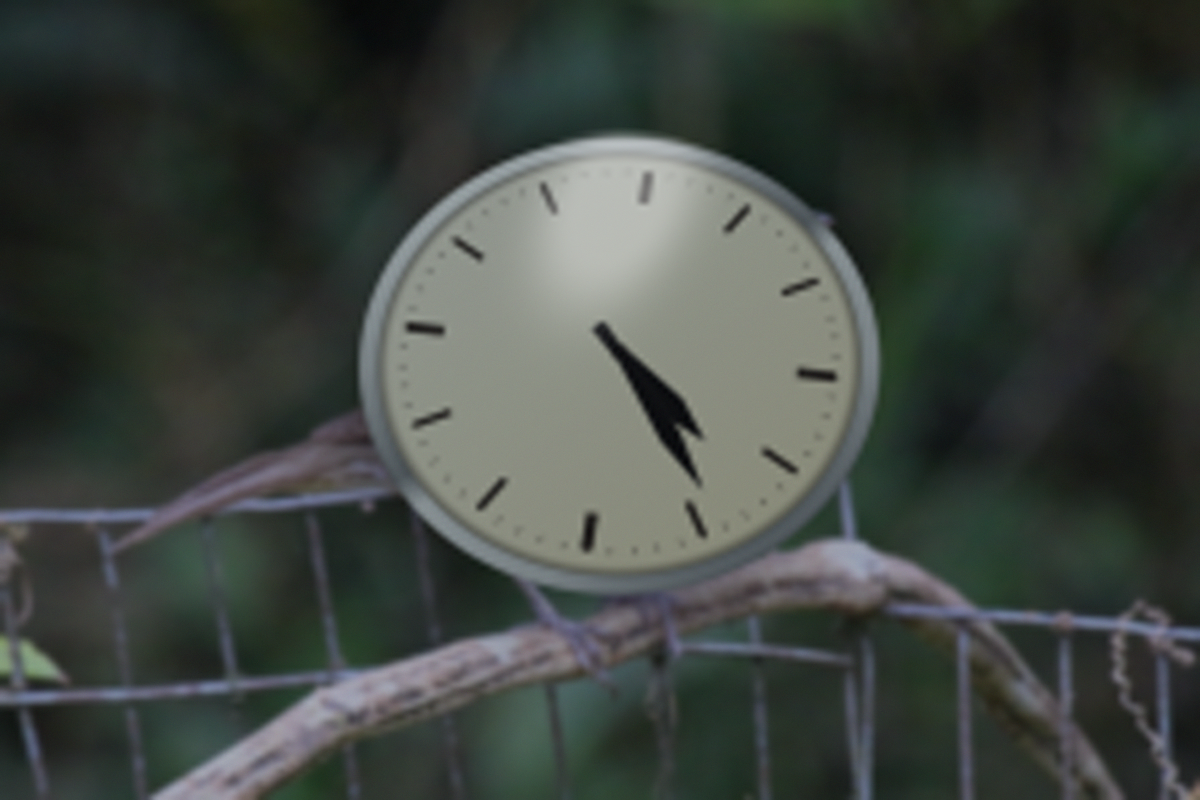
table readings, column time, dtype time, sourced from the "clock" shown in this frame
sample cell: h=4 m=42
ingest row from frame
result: h=4 m=24
